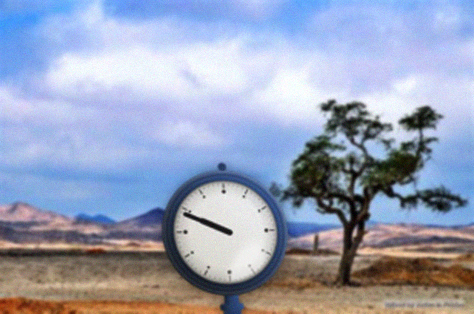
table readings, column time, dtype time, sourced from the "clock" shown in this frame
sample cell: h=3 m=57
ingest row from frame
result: h=9 m=49
